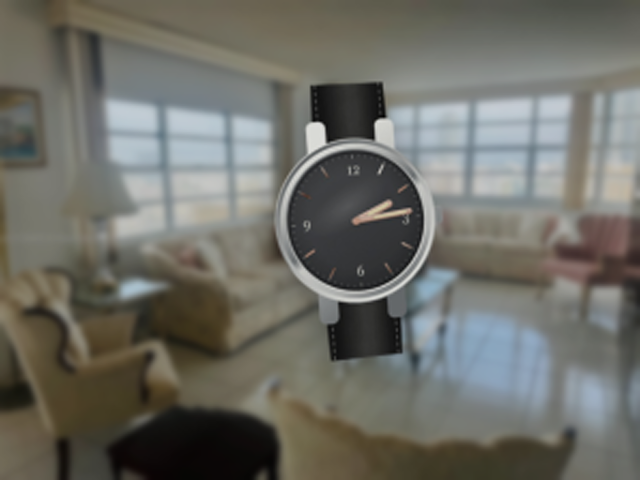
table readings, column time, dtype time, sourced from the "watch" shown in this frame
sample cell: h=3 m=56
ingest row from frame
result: h=2 m=14
